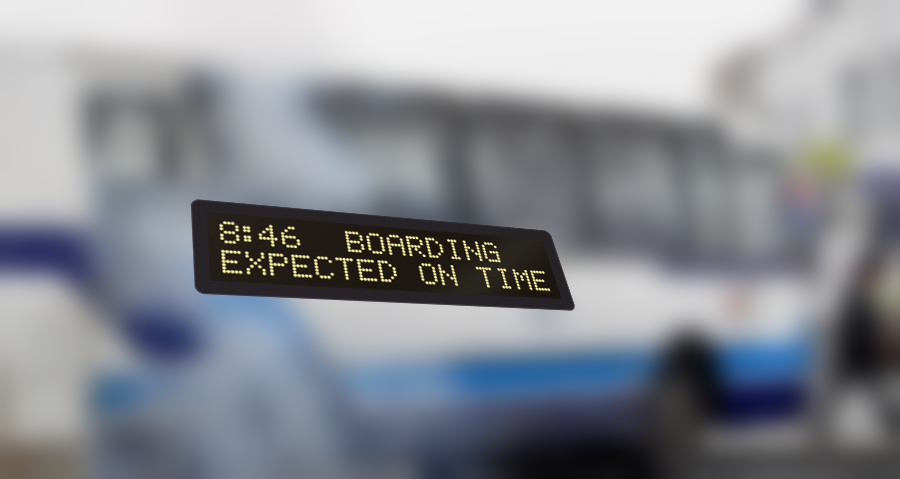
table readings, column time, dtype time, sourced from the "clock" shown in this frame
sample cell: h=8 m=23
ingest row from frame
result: h=8 m=46
